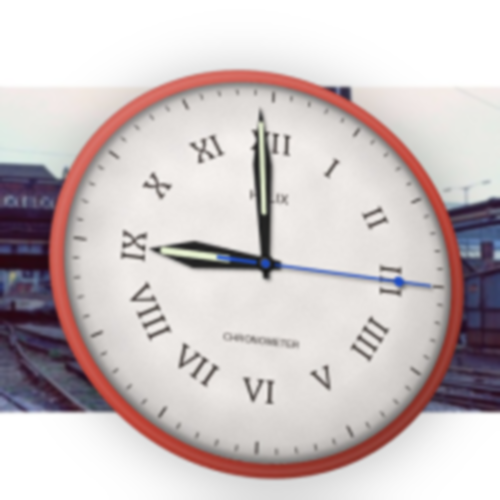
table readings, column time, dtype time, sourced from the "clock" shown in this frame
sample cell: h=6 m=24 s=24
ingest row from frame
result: h=8 m=59 s=15
